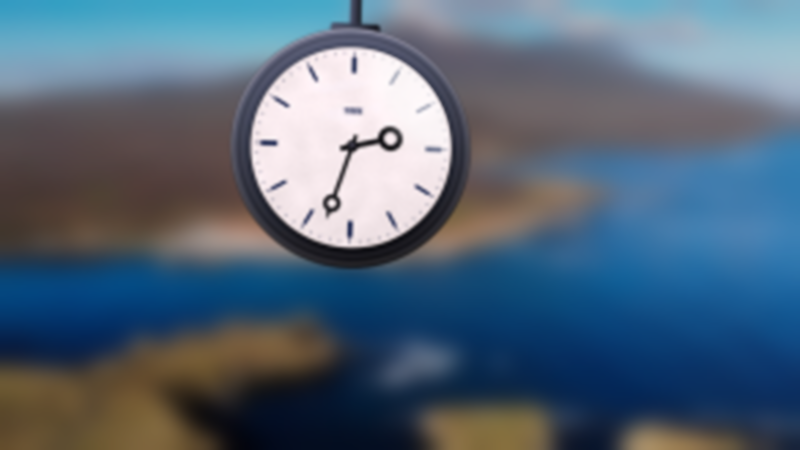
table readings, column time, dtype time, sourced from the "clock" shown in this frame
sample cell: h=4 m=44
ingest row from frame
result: h=2 m=33
